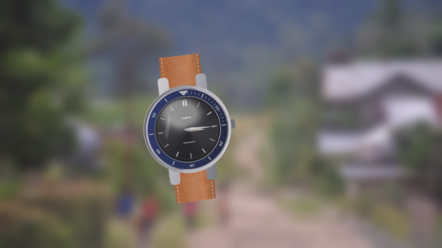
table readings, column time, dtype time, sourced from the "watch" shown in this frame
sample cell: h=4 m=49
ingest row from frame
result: h=3 m=15
